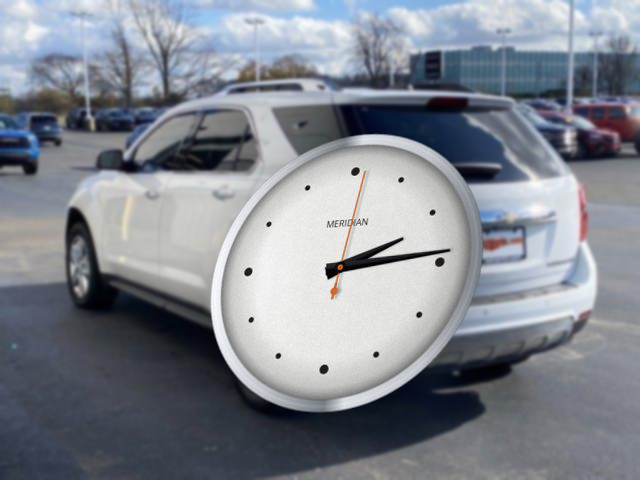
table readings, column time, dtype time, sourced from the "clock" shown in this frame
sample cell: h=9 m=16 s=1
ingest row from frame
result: h=2 m=14 s=1
